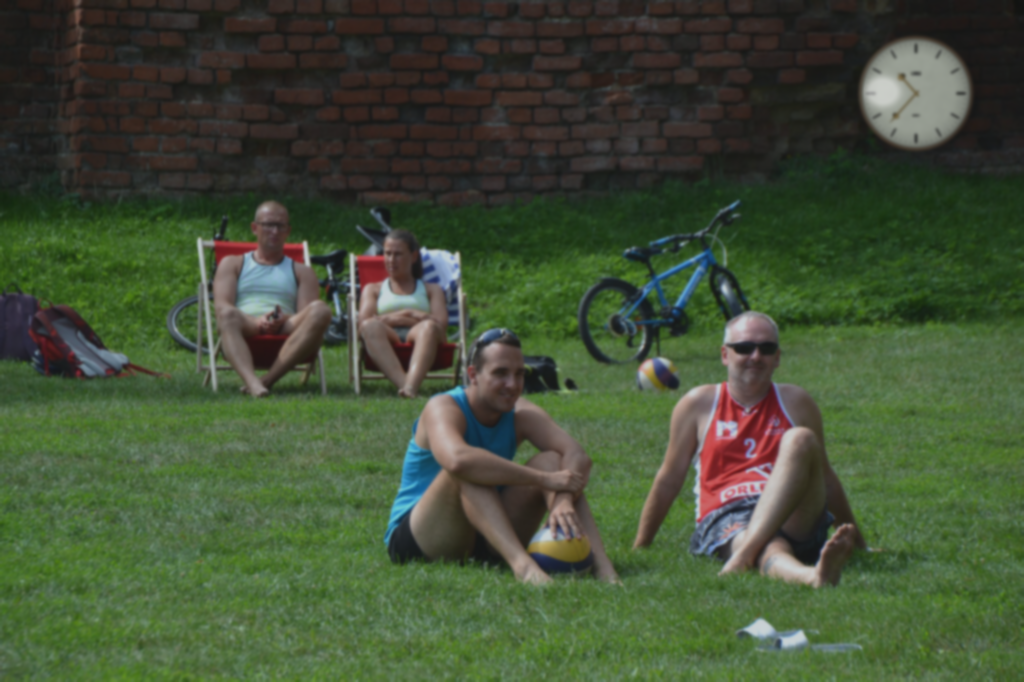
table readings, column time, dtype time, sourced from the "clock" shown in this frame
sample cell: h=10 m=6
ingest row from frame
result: h=10 m=37
